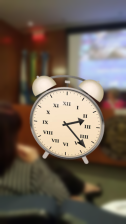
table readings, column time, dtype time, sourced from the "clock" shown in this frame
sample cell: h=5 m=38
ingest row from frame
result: h=2 m=23
